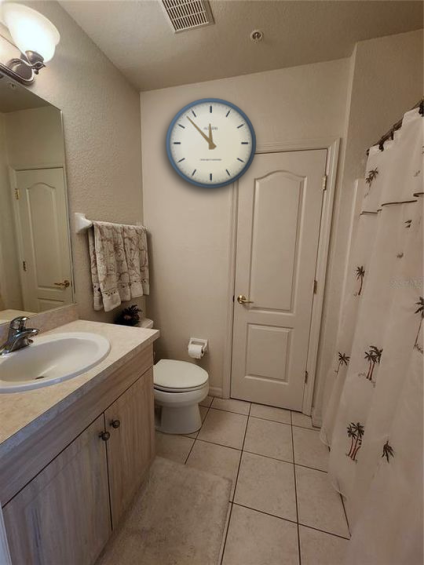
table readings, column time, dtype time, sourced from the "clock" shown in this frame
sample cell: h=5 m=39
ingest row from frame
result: h=11 m=53
